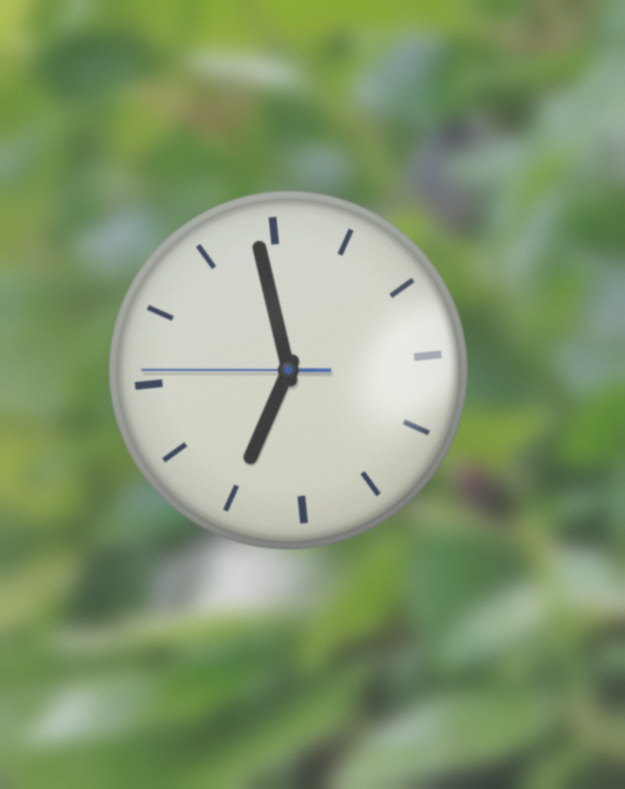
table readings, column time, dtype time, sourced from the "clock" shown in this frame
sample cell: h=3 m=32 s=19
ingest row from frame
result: h=6 m=58 s=46
